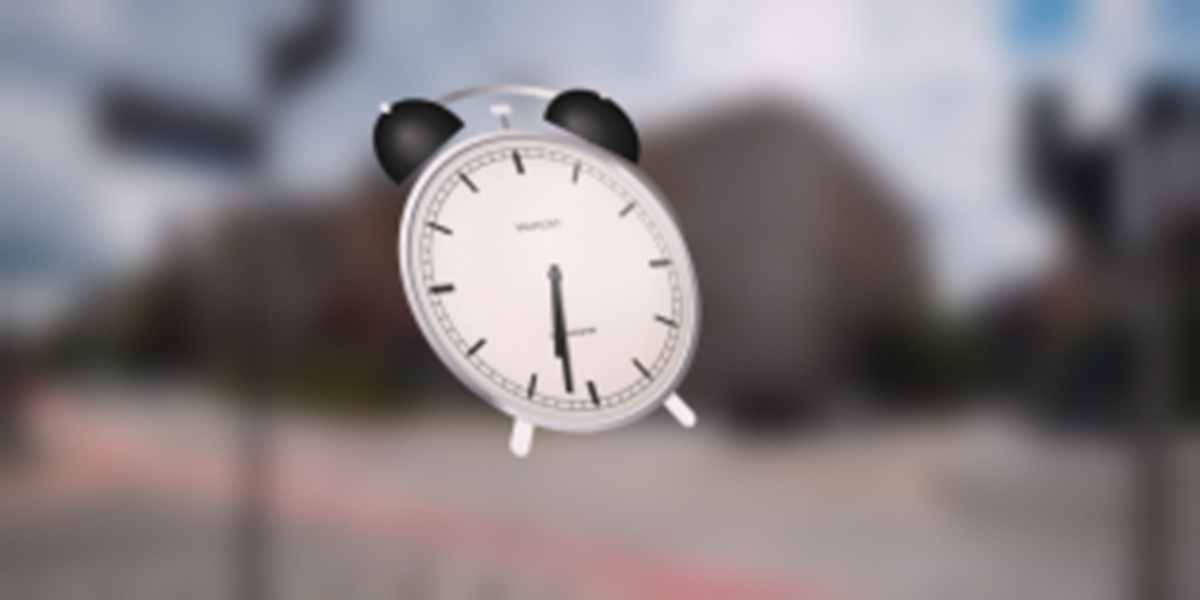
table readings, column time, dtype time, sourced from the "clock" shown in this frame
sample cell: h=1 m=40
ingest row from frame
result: h=6 m=32
